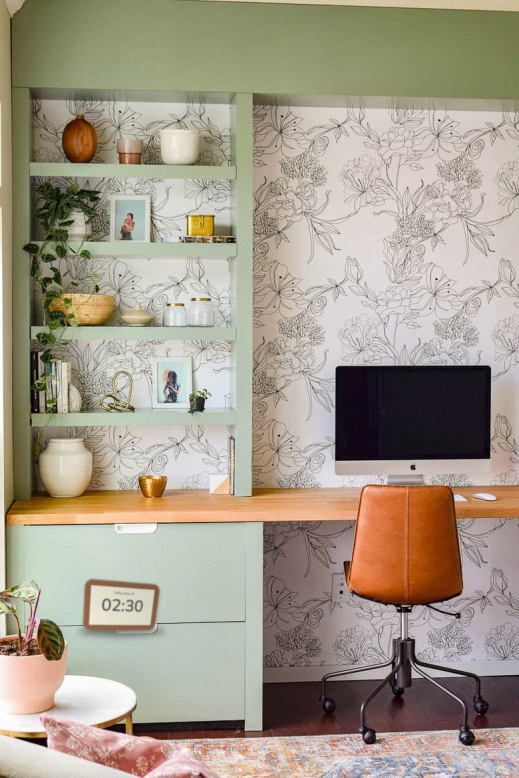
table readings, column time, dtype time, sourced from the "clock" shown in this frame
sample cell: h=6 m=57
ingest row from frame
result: h=2 m=30
